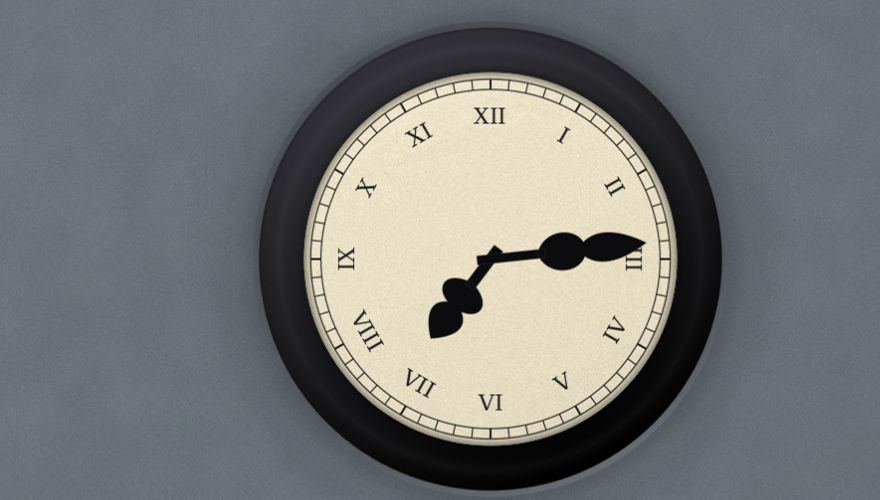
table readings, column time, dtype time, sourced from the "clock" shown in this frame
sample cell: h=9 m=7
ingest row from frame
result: h=7 m=14
